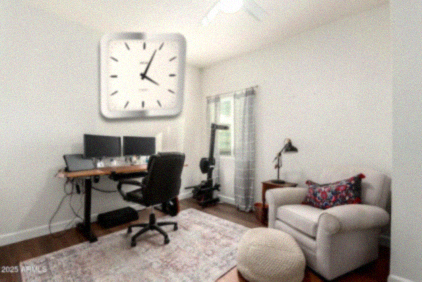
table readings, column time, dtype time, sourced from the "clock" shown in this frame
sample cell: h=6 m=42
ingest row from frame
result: h=4 m=4
